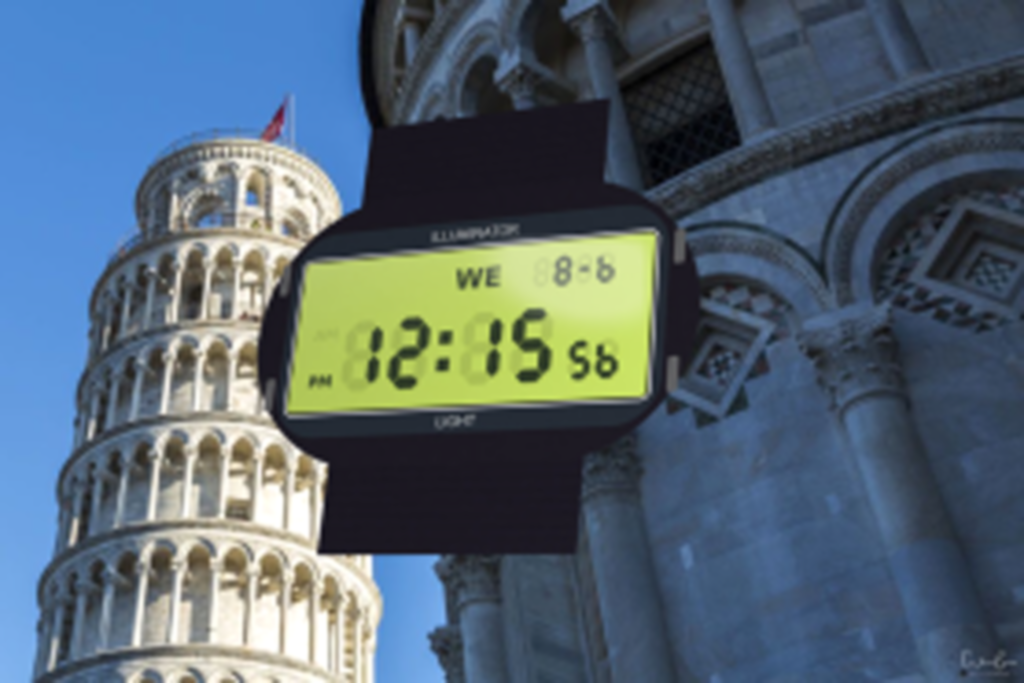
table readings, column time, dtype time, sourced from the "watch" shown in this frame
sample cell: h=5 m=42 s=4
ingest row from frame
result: h=12 m=15 s=56
